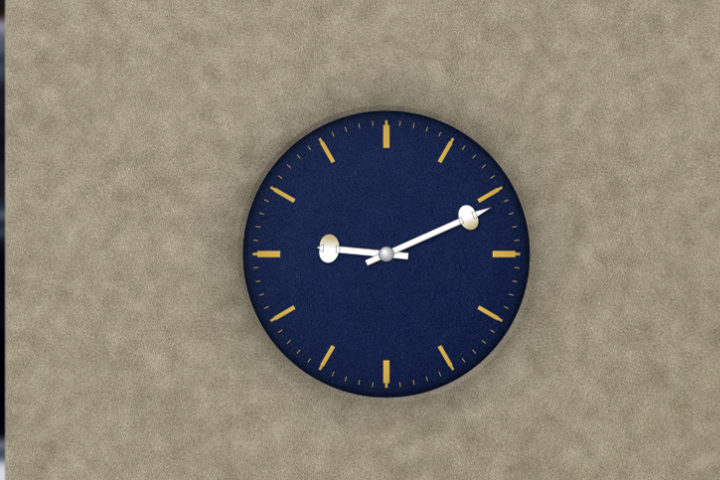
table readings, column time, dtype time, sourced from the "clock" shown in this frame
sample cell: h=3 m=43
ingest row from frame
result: h=9 m=11
